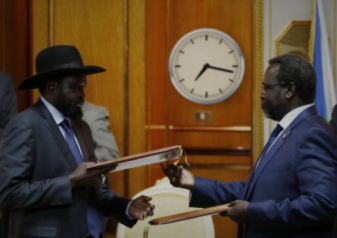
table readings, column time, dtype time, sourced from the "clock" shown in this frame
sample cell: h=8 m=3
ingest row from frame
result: h=7 m=17
